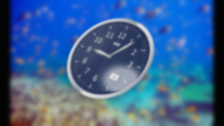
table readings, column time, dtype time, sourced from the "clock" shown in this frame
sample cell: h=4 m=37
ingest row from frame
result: h=9 m=6
